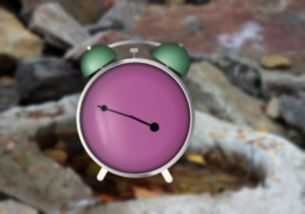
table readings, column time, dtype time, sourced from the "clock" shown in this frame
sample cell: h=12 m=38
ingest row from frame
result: h=3 m=48
